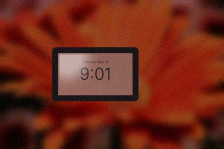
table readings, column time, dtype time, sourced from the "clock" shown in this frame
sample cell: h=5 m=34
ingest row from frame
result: h=9 m=1
